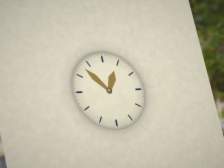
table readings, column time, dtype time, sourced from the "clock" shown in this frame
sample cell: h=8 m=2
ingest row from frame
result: h=12 m=53
